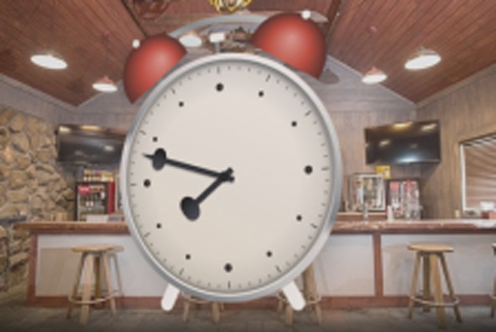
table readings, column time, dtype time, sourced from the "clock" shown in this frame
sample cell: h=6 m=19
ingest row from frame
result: h=7 m=48
